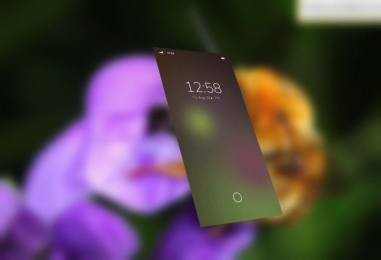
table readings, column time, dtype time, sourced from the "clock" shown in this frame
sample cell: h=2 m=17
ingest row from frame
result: h=12 m=58
